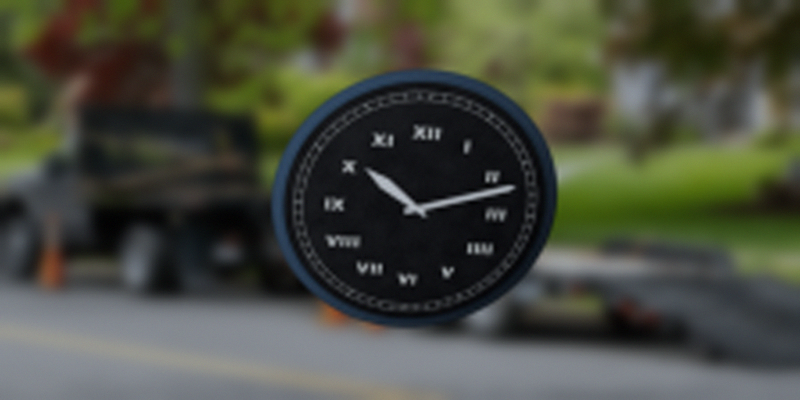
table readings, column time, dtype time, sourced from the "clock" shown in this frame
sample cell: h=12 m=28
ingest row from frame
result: h=10 m=12
